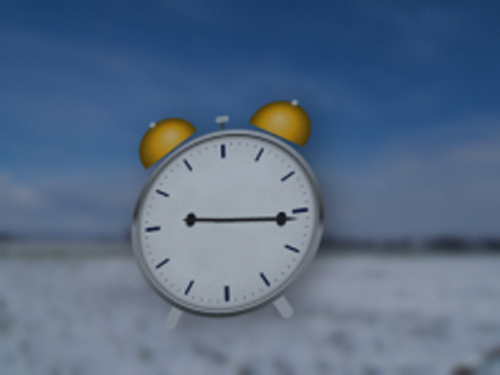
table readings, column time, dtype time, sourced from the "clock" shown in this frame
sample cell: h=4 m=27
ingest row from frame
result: h=9 m=16
